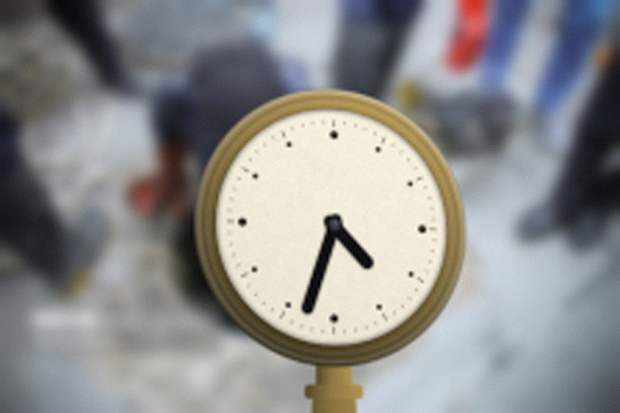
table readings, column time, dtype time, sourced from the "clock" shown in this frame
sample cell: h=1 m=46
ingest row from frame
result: h=4 m=33
